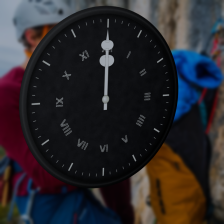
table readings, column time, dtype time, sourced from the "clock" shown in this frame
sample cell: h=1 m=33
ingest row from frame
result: h=12 m=0
